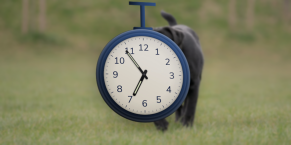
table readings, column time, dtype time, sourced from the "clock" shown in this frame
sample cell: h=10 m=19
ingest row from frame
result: h=6 m=54
